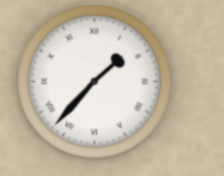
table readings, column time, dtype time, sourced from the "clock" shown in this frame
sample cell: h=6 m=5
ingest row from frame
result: h=1 m=37
